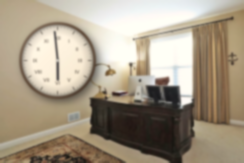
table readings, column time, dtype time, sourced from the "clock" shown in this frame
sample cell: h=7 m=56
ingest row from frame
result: h=5 m=59
